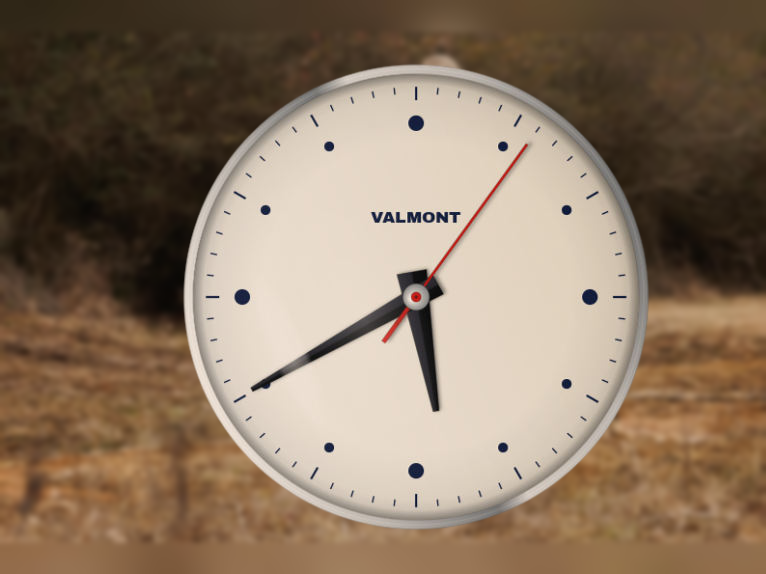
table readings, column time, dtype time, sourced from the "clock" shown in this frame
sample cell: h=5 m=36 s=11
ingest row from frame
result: h=5 m=40 s=6
